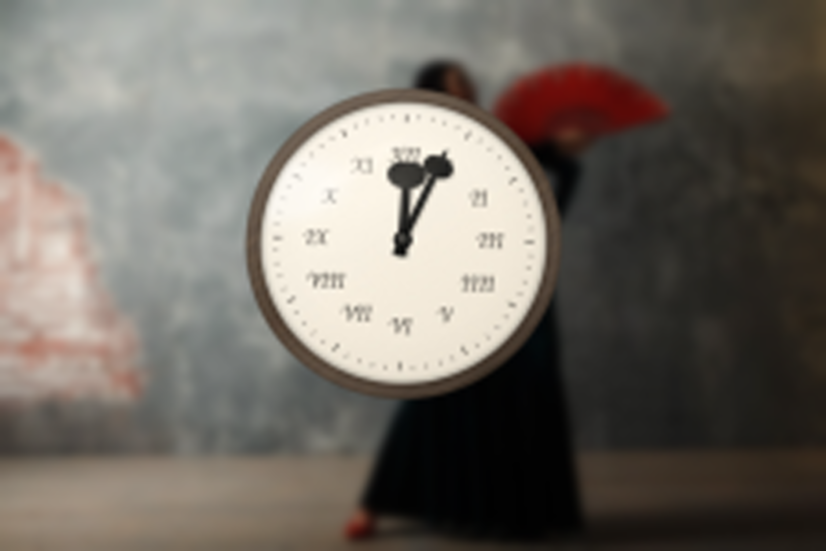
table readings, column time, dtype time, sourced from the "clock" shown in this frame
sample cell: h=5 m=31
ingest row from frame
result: h=12 m=4
